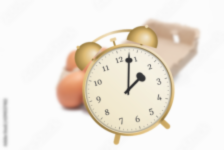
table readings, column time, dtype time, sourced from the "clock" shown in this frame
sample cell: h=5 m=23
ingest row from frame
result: h=2 m=3
